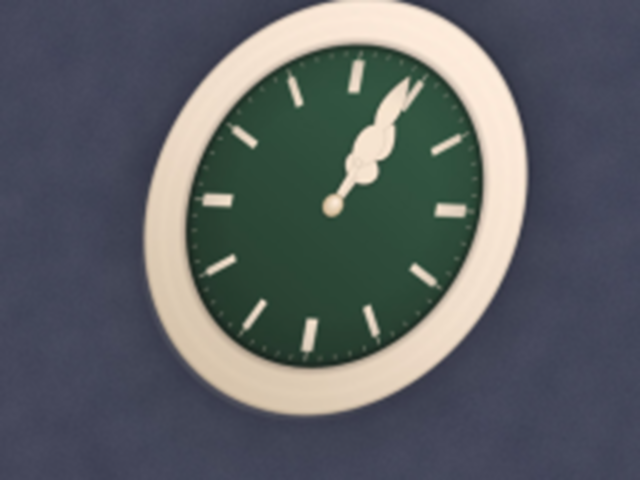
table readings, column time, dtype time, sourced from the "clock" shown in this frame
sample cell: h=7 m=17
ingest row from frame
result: h=1 m=4
